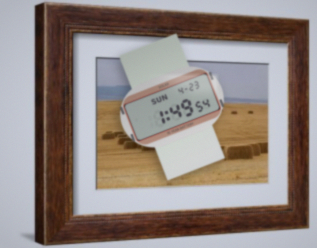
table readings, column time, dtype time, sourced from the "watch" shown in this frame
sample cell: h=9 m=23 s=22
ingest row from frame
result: h=1 m=49 s=54
